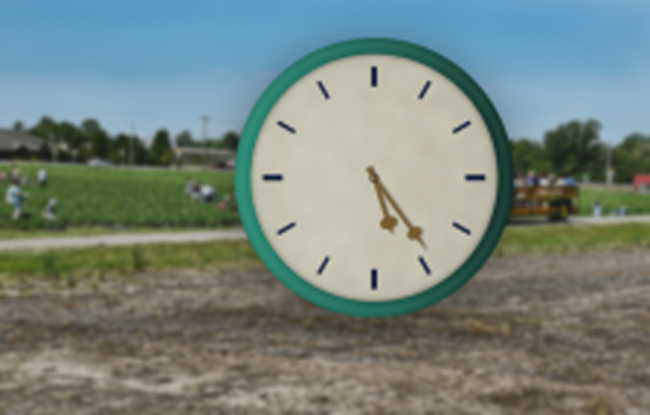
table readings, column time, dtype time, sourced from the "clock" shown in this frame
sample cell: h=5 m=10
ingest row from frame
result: h=5 m=24
